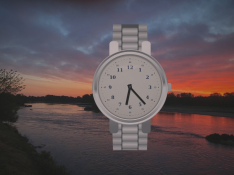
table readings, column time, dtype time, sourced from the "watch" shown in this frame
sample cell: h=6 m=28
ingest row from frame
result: h=6 m=23
